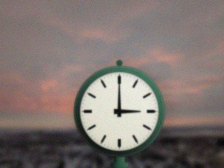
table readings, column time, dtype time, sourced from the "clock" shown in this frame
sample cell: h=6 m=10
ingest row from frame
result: h=3 m=0
